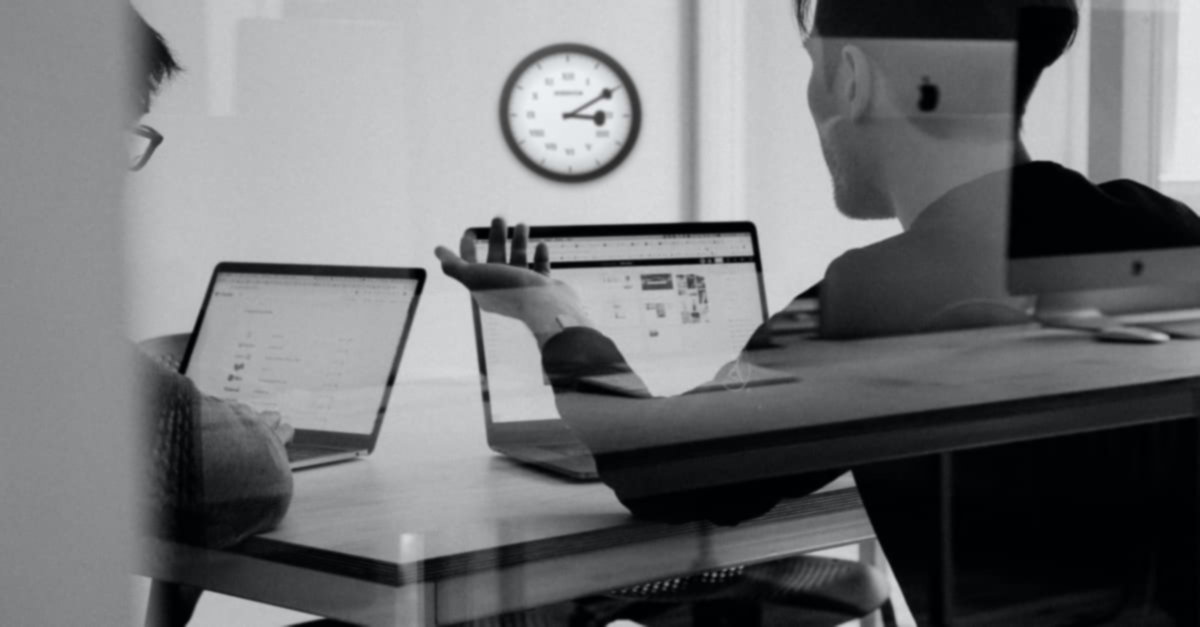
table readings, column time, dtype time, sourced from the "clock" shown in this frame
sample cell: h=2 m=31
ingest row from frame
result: h=3 m=10
